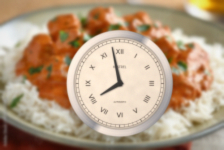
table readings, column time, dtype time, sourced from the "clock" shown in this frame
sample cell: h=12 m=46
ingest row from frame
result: h=7 m=58
